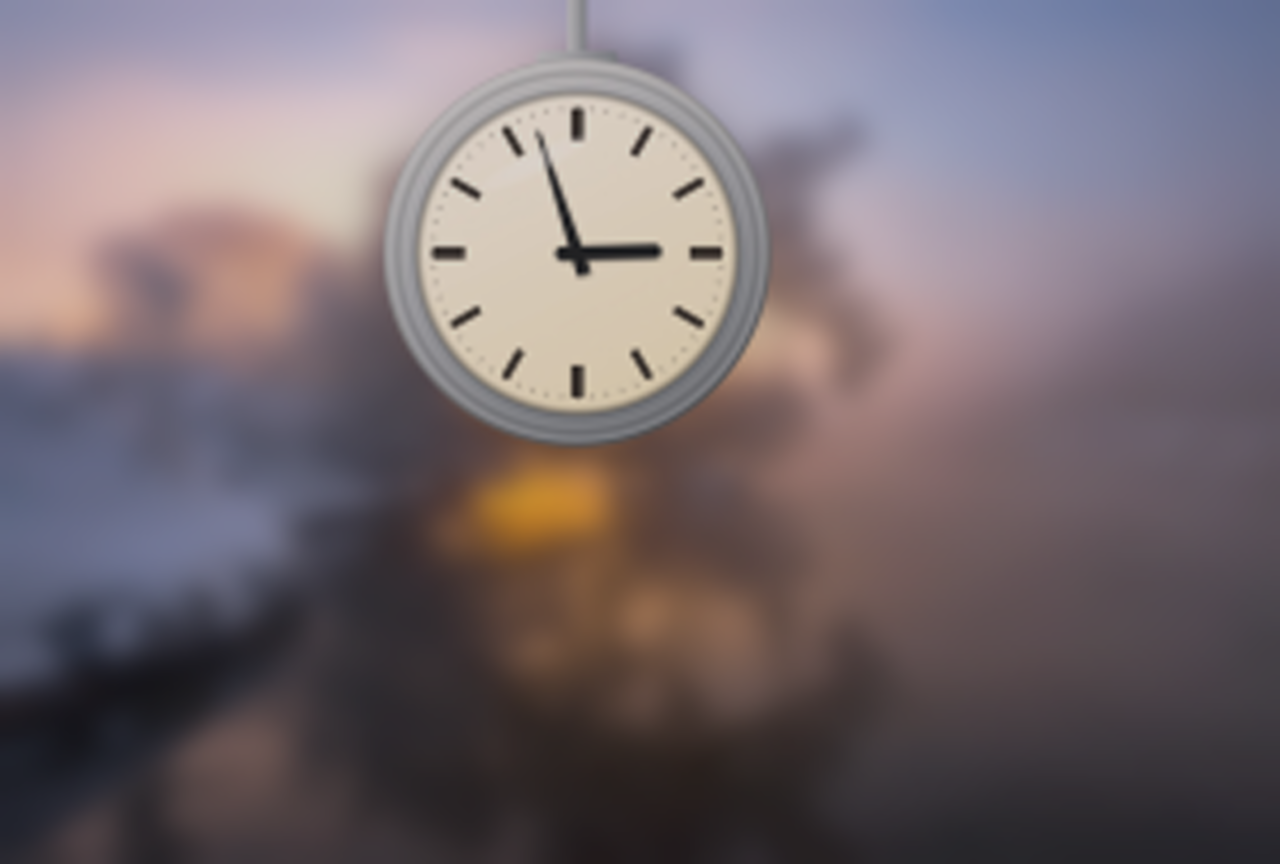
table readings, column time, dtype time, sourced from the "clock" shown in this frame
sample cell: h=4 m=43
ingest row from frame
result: h=2 m=57
